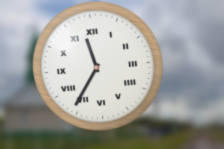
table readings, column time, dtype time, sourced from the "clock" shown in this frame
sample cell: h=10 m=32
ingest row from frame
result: h=11 m=36
